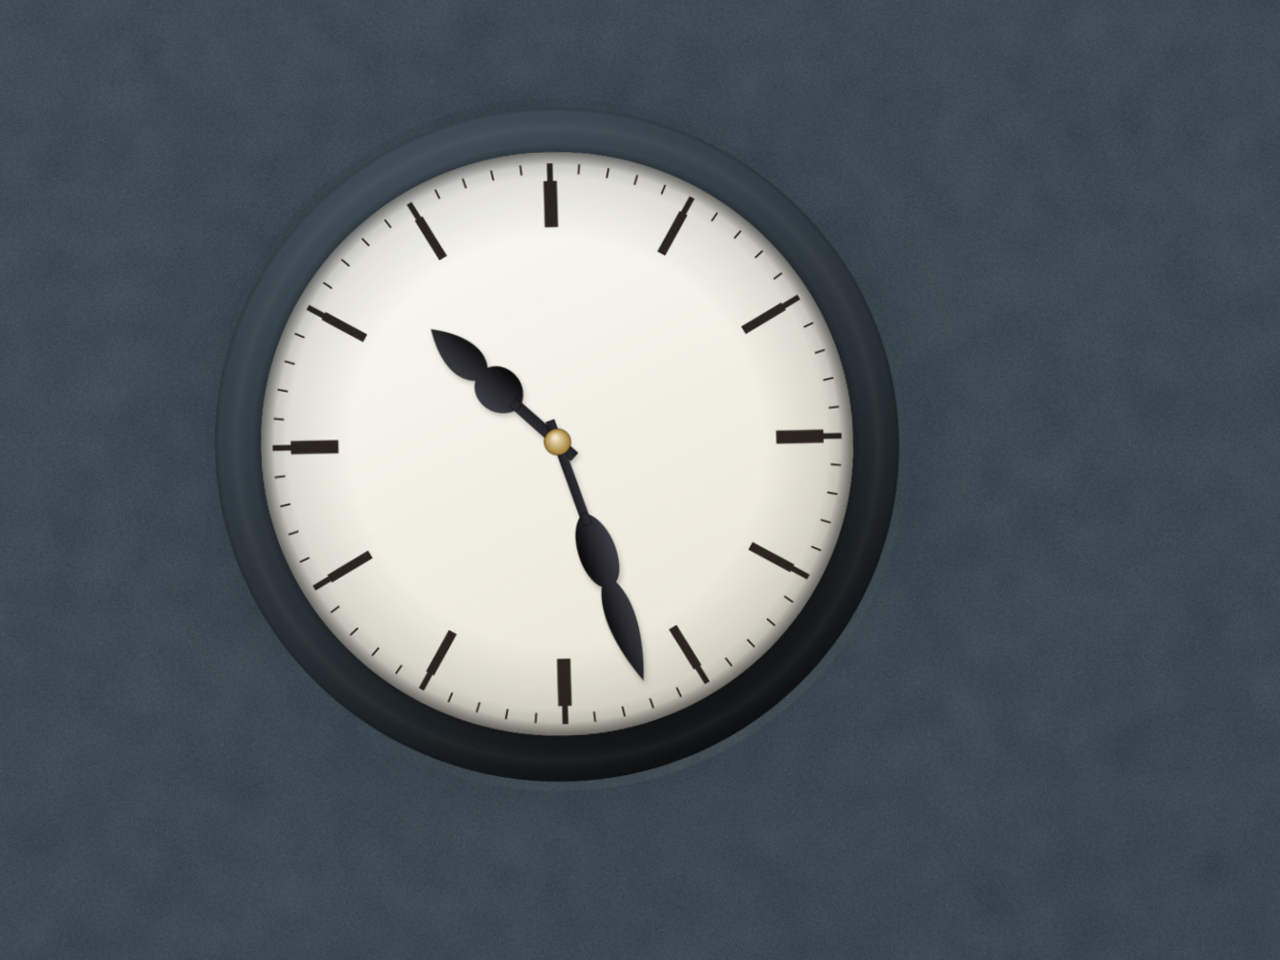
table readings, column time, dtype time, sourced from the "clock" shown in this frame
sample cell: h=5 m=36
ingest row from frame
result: h=10 m=27
